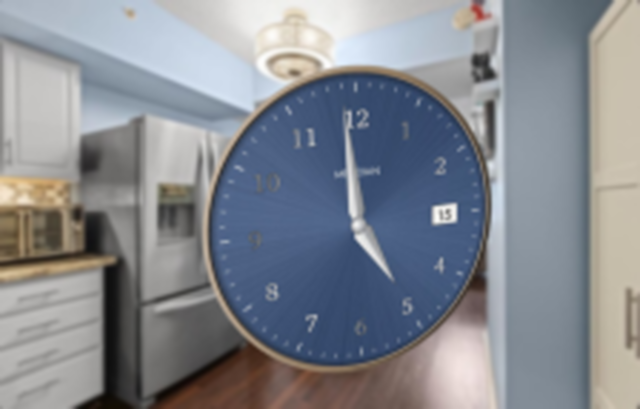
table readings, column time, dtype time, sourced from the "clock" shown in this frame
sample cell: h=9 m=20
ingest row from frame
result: h=4 m=59
